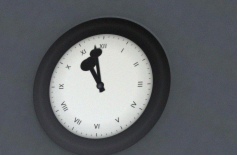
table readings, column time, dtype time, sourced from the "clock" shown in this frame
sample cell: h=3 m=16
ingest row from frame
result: h=10 m=58
